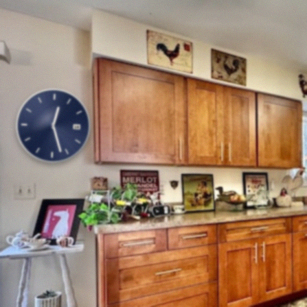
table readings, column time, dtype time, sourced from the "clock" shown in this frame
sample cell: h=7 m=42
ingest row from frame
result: h=12 m=27
